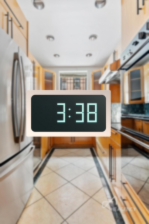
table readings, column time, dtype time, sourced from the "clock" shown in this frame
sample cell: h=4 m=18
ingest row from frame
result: h=3 m=38
